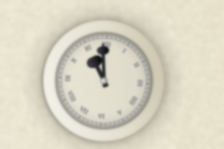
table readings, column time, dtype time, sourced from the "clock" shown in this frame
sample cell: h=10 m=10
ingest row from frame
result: h=10 m=59
